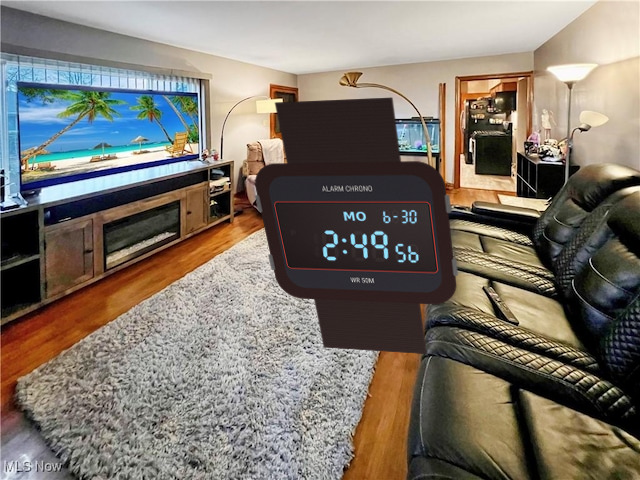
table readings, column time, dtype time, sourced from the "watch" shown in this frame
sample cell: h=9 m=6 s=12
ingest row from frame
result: h=2 m=49 s=56
